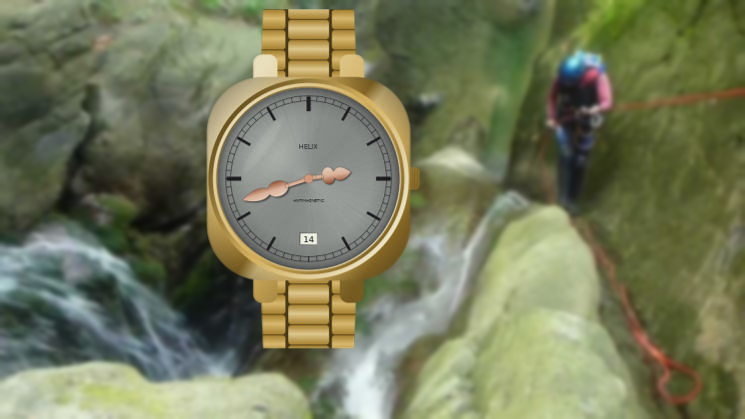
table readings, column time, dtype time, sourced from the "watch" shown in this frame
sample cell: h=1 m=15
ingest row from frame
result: h=2 m=42
